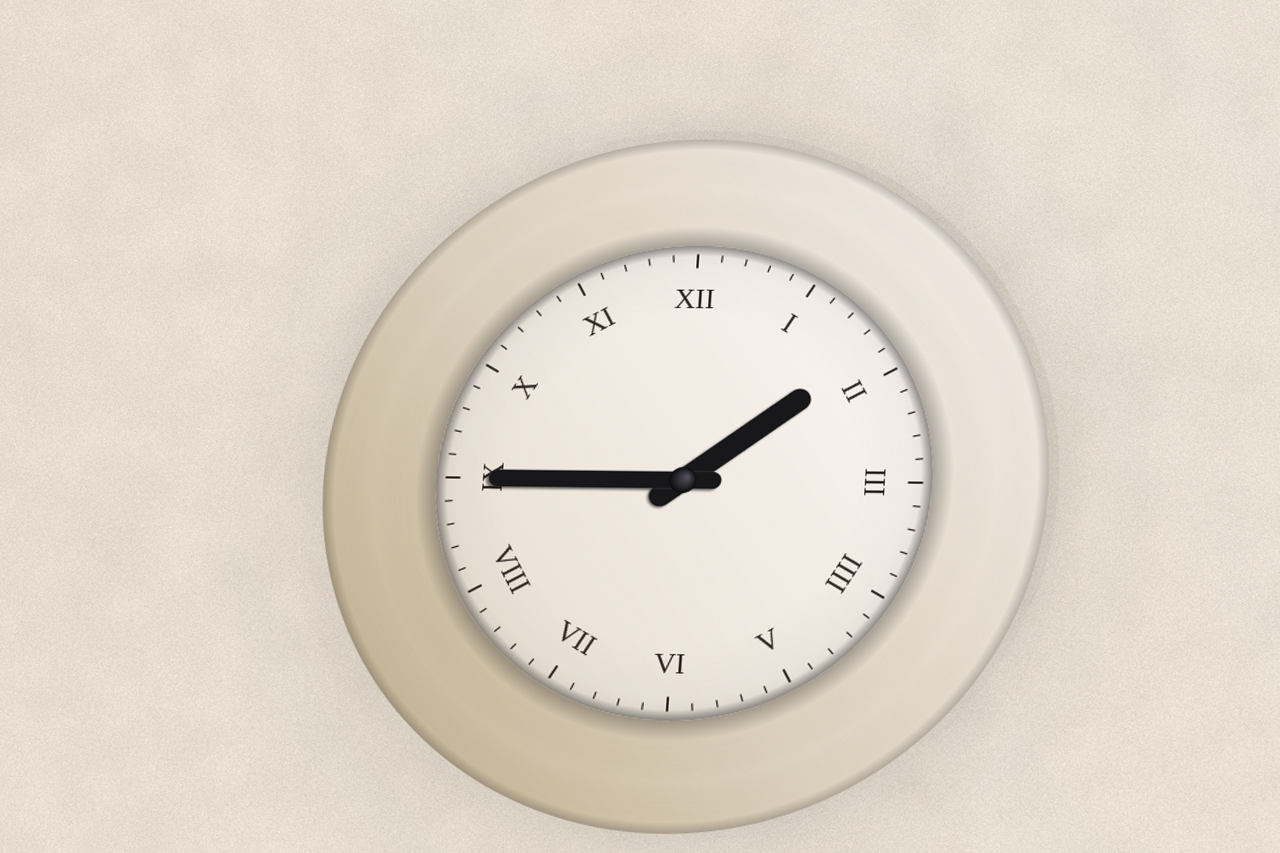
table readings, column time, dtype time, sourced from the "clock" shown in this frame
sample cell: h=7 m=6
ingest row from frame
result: h=1 m=45
